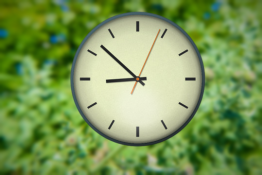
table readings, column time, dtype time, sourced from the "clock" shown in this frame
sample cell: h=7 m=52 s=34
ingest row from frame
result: h=8 m=52 s=4
